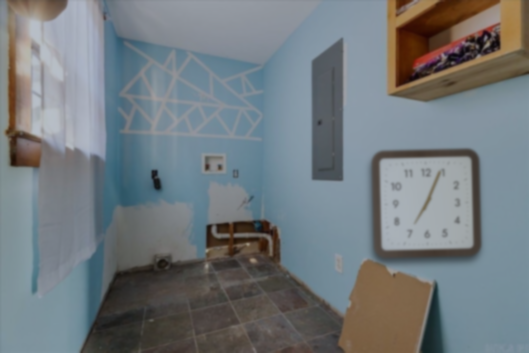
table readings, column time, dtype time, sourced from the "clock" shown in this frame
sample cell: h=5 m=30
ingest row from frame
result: h=7 m=4
